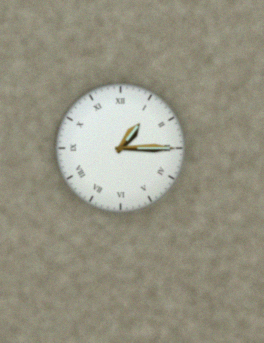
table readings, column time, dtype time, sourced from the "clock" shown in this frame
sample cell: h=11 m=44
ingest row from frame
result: h=1 m=15
